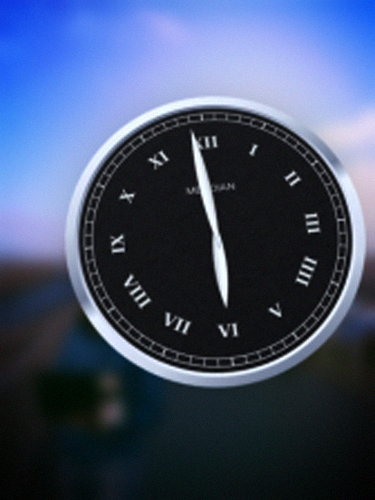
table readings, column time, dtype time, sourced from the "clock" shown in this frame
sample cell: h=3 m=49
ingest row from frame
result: h=5 m=59
